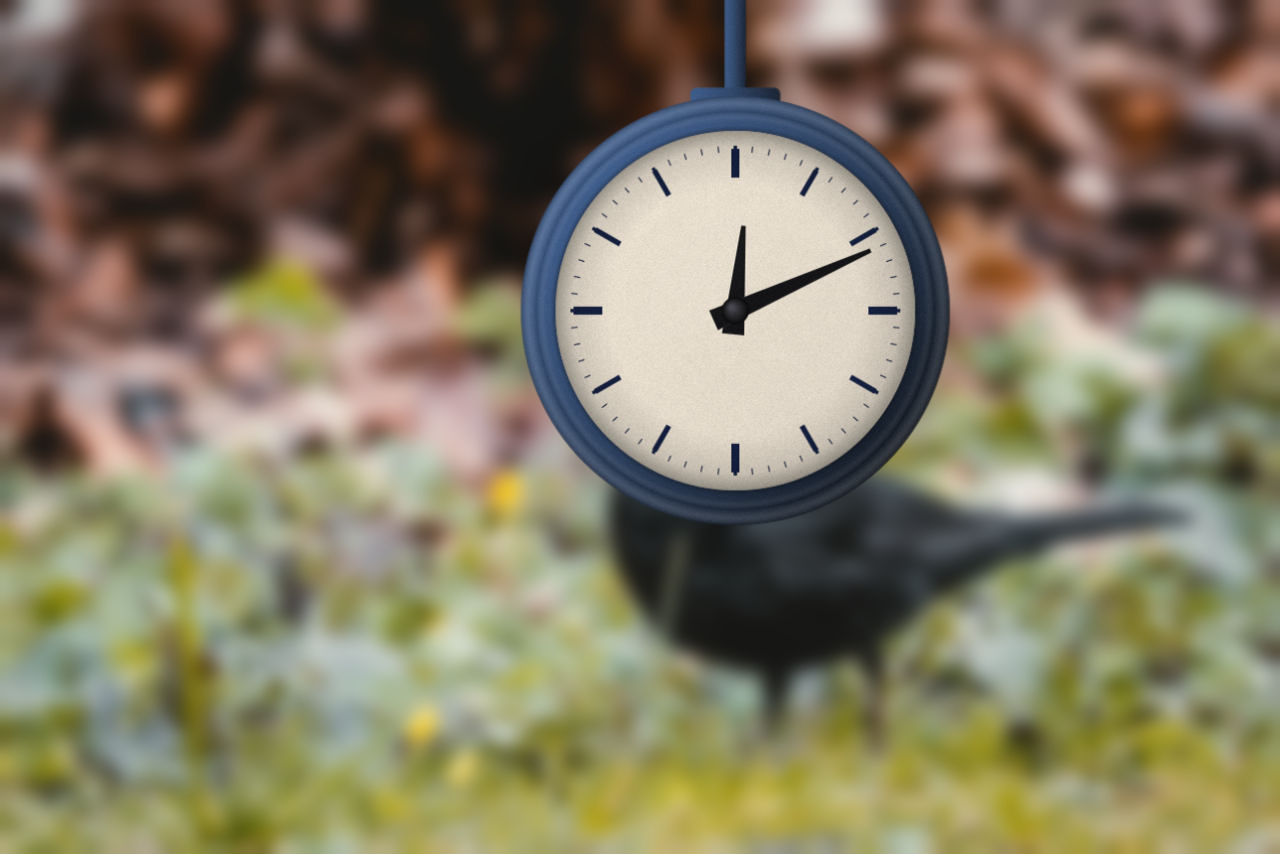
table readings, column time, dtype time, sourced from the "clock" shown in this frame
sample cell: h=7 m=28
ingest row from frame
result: h=12 m=11
